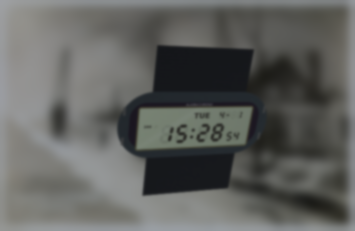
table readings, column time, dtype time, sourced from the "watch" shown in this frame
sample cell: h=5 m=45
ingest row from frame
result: h=15 m=28
